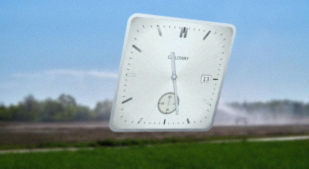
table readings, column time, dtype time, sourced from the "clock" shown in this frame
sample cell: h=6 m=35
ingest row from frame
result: h=11 m=27
